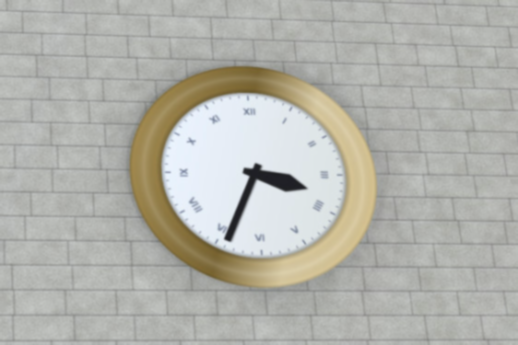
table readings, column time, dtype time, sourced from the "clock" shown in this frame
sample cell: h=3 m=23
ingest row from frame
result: h=3 m=34
